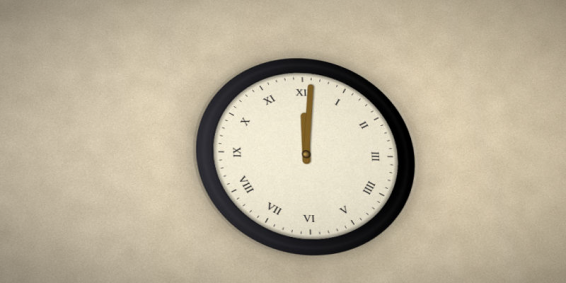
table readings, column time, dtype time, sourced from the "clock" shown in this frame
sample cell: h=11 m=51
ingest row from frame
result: h=12 m=1
